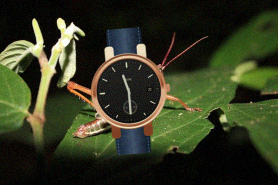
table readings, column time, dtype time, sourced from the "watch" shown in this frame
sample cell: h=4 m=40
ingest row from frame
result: h=11 m=30
